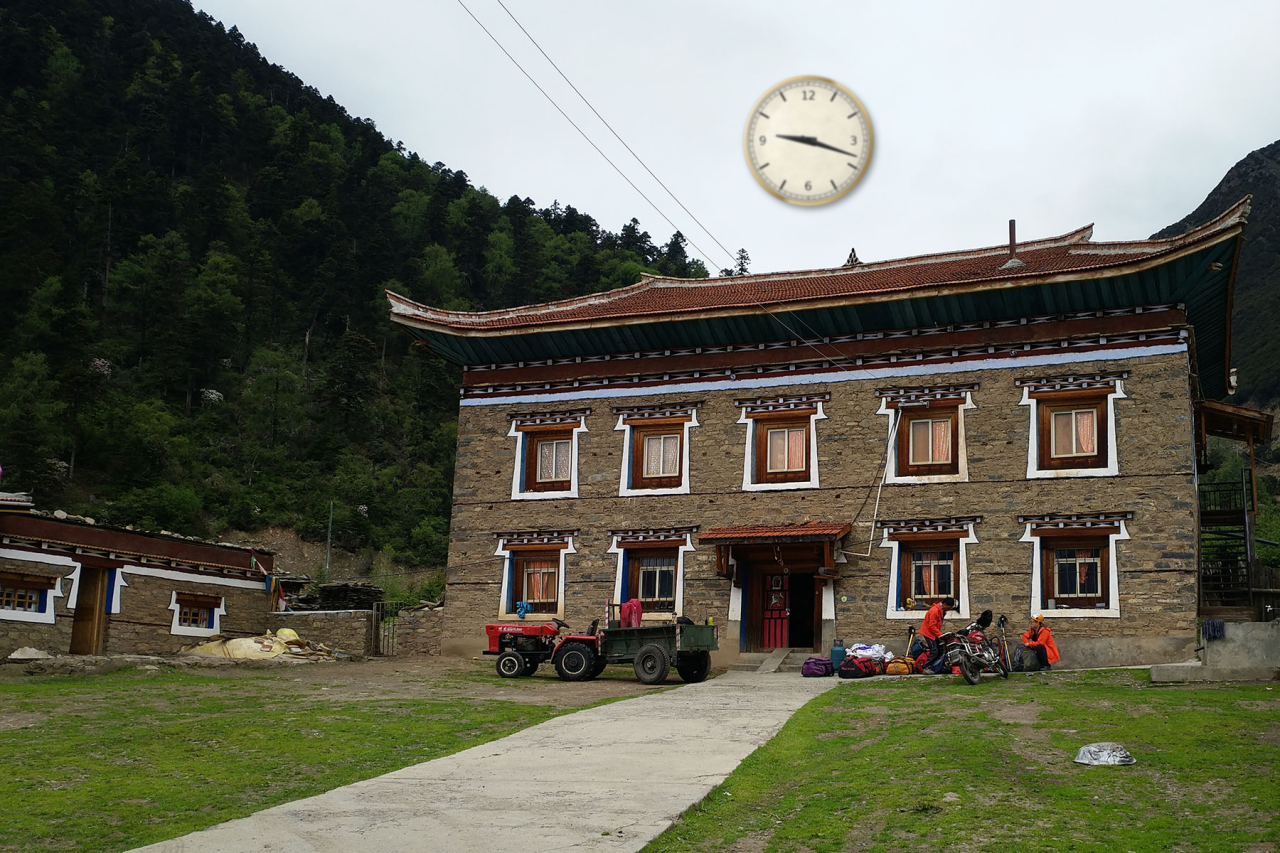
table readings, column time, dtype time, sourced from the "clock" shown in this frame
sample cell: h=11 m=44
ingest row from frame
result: h=9 m=18
